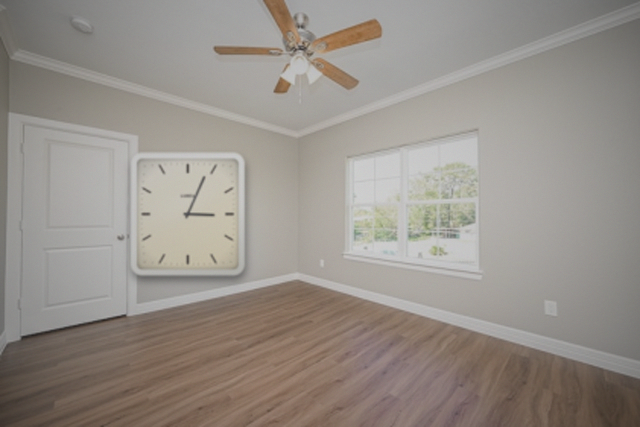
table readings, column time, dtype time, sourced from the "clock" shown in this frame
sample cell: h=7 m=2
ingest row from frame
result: h=3 m=4
